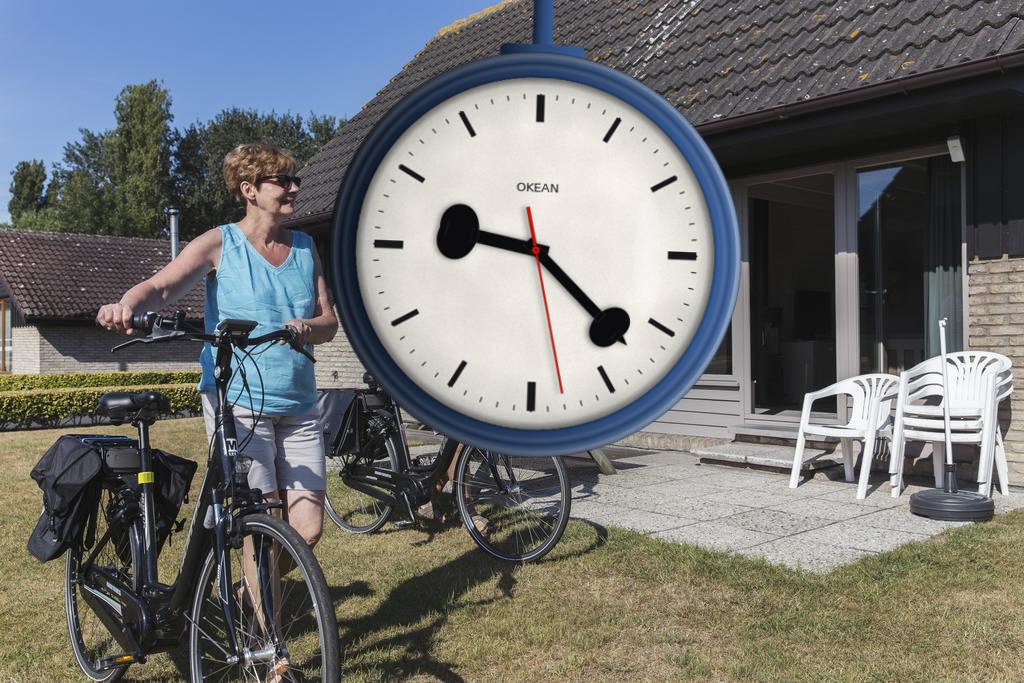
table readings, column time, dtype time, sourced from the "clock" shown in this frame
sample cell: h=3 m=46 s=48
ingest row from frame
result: h=9 m=22 s=28
